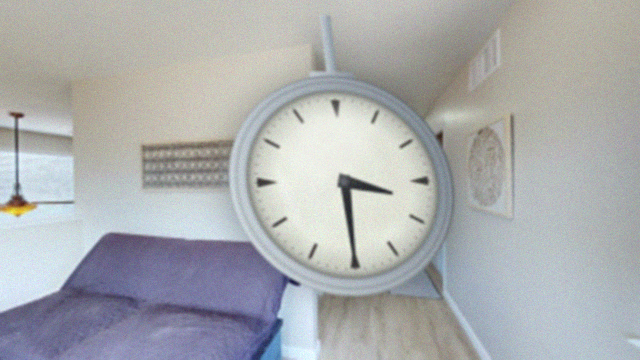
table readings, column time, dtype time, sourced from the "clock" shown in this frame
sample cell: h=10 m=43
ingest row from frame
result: h=3 m=30
